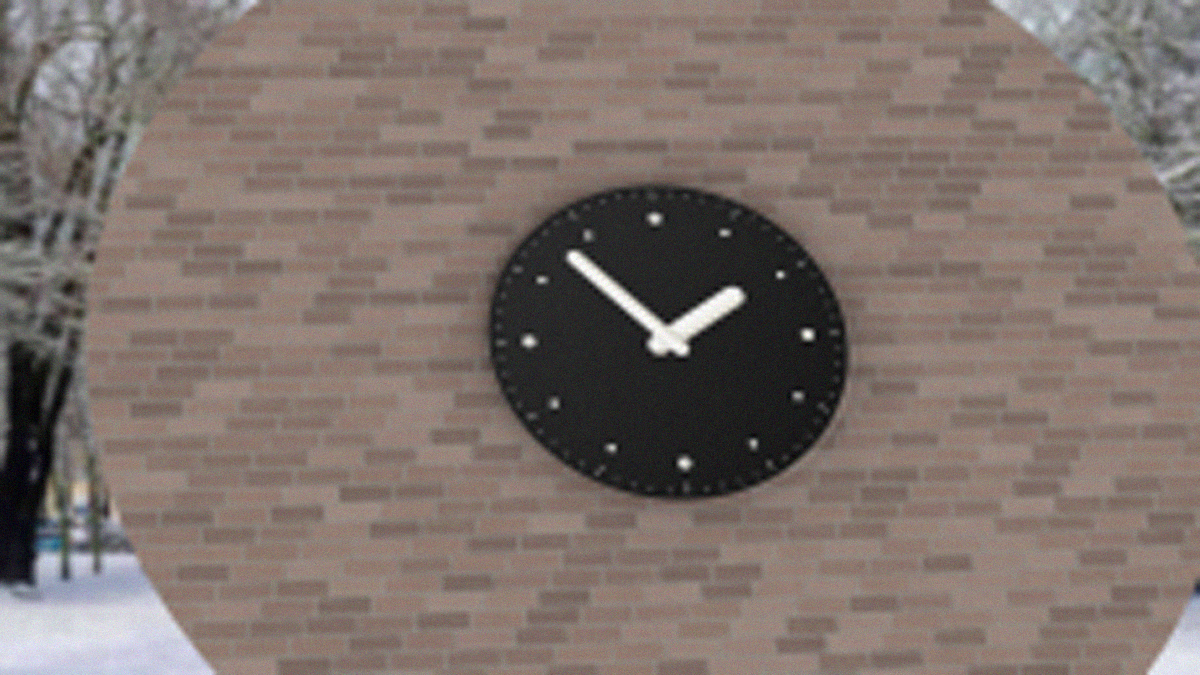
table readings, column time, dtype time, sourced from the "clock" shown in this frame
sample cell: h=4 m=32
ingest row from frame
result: h=1 m=53
